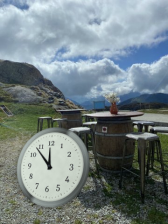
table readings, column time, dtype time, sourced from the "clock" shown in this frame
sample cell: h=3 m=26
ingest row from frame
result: h=11 m=53
